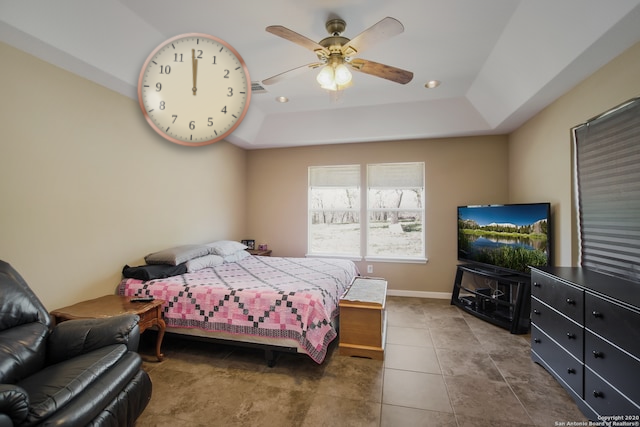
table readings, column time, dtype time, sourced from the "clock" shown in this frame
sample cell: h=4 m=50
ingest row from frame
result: h=11 m=59
